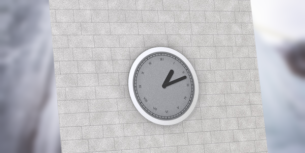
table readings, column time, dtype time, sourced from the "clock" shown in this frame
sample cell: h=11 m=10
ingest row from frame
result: h=1 m=12
